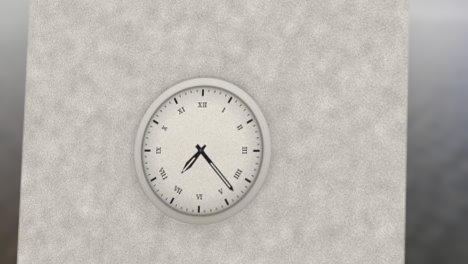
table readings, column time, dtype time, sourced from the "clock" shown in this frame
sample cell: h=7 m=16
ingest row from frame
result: h=7 m=23
